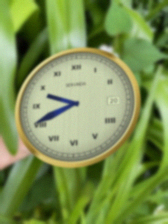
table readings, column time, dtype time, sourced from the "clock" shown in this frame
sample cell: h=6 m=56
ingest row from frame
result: h=9 m=41
